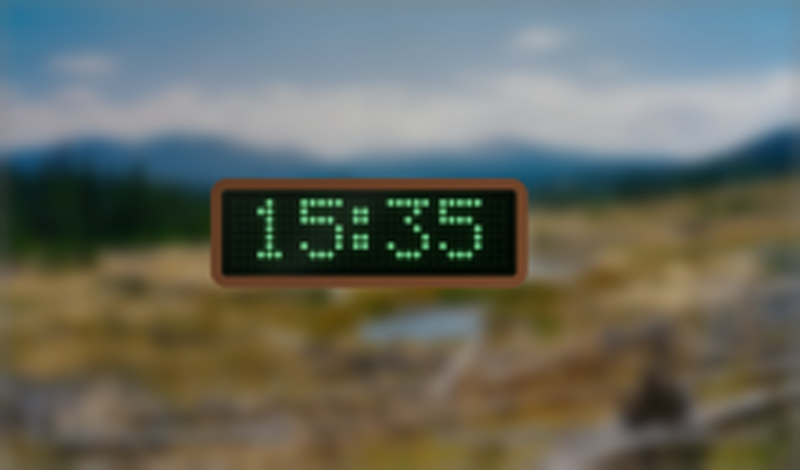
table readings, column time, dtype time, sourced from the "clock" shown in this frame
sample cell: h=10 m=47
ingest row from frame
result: h=15 m=35
